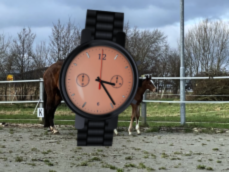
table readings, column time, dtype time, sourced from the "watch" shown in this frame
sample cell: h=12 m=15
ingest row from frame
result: h=3 m=24
